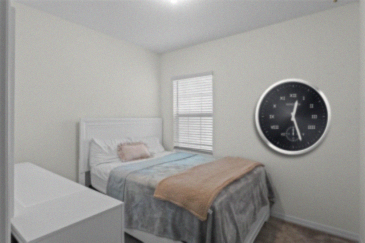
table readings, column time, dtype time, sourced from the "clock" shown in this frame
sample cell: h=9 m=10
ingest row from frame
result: h=12 m=27
